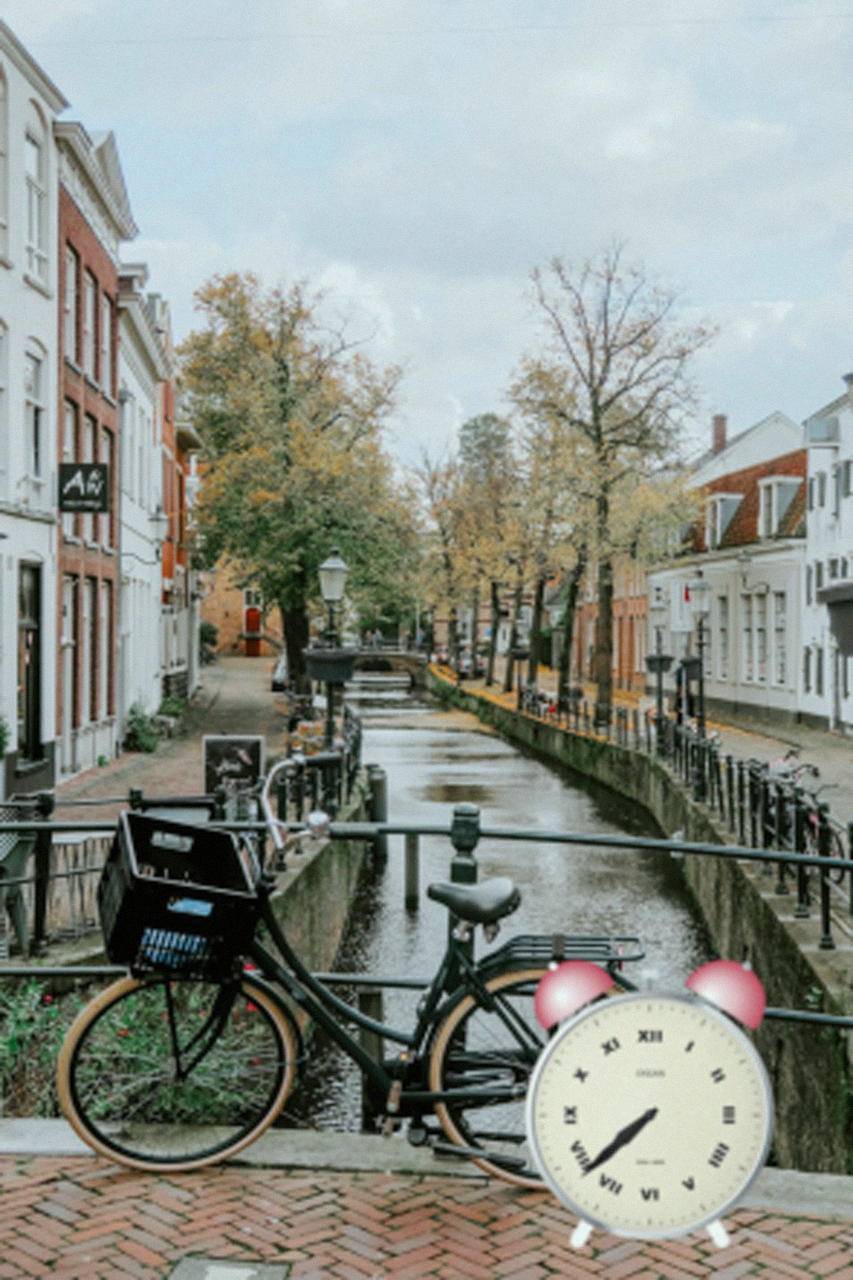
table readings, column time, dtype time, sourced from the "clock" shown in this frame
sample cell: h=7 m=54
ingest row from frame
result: h=7 m=38
